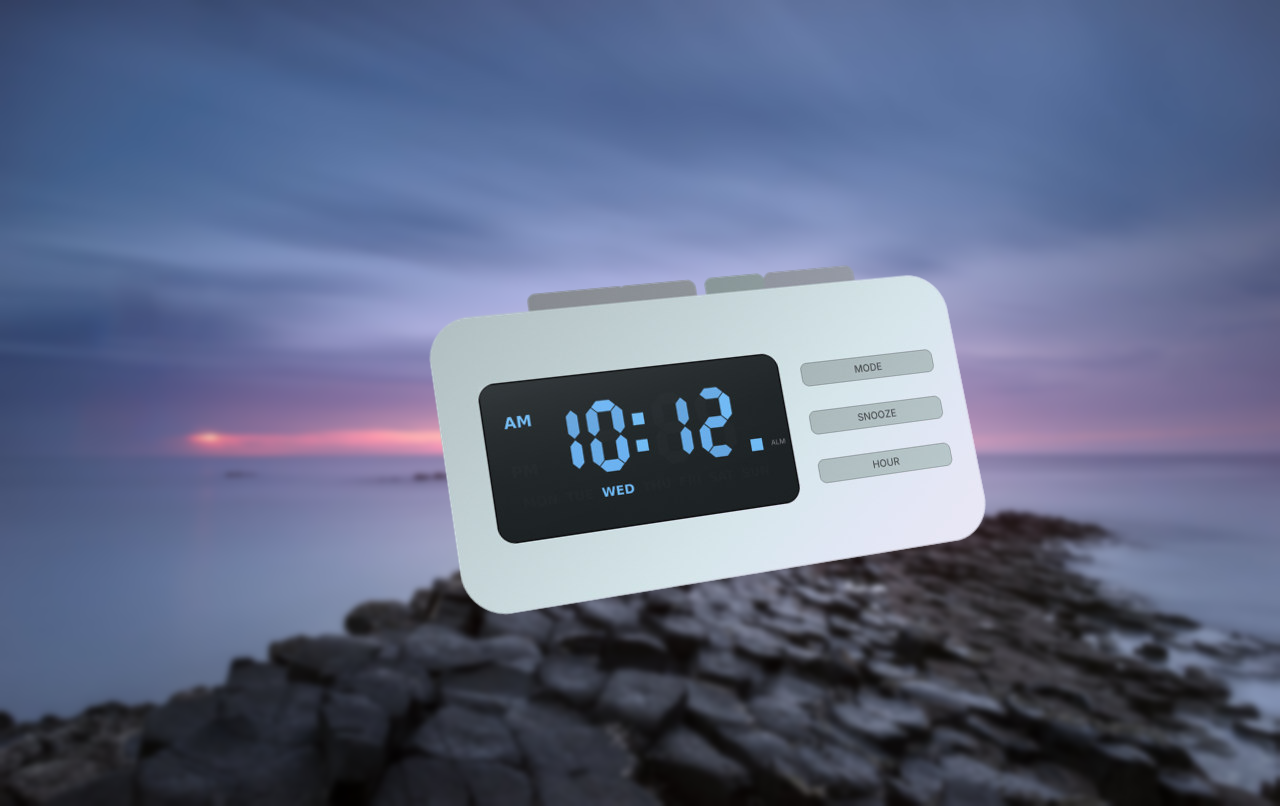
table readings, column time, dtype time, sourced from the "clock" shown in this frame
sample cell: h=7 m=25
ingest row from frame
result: h=10 m=12
